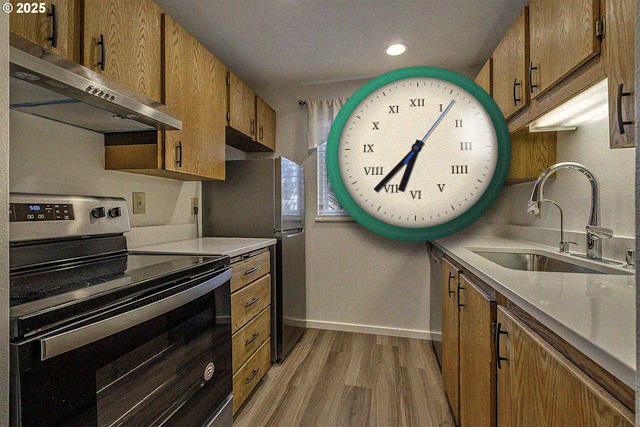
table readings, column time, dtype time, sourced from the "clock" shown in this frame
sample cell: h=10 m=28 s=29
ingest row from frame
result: h=6 m=37 s=6
